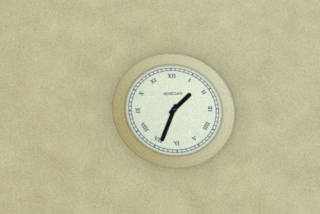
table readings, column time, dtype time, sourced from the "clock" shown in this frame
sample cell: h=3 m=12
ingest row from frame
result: h=1 m=34
